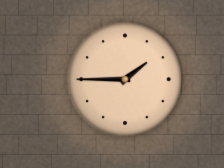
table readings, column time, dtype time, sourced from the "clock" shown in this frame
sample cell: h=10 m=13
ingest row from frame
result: h=1 m=45
